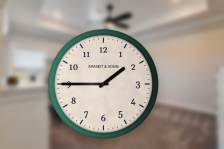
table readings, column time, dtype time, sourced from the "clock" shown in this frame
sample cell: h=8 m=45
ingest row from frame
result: h=1 m=45
